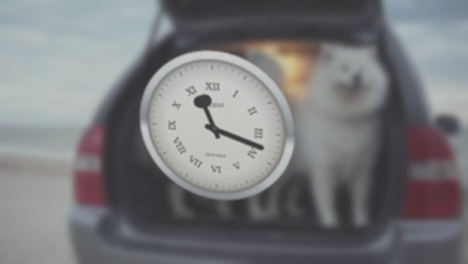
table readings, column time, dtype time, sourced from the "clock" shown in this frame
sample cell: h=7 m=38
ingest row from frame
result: h=11 m=18
